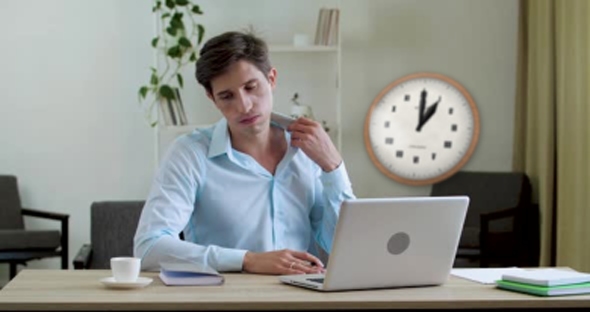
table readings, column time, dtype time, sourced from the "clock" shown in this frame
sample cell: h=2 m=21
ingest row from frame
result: h=1 m=0
